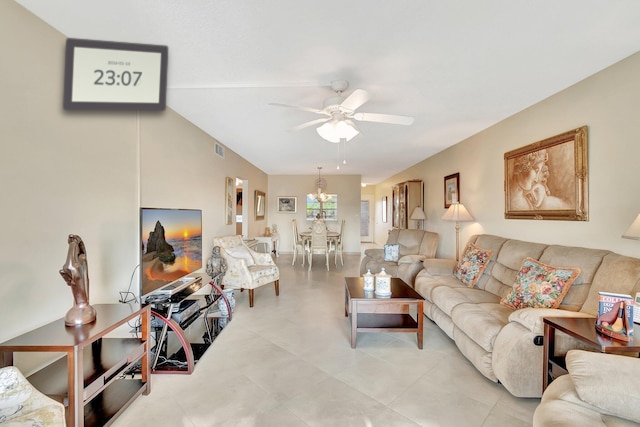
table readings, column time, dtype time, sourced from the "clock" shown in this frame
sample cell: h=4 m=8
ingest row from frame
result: h=23 m=7
